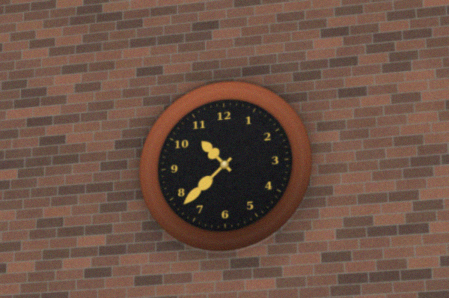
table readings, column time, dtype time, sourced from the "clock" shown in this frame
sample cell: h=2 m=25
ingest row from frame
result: h=10 m=38
